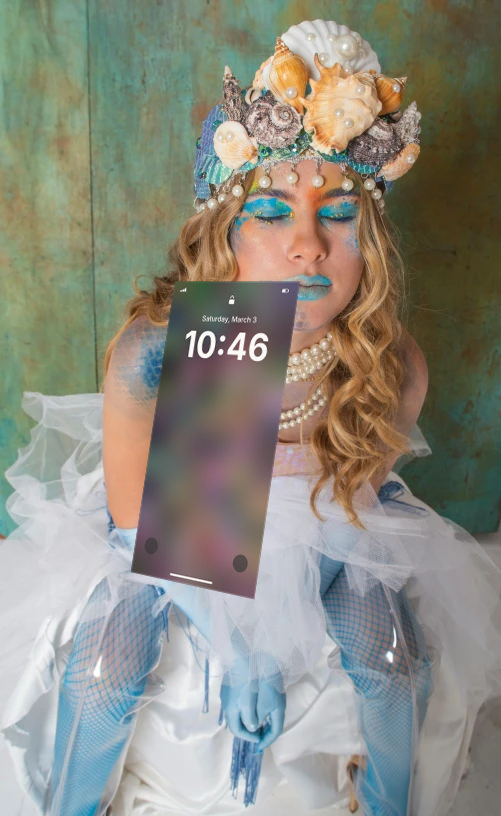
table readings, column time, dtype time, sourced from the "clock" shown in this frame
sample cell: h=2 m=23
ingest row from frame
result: h=10 m=46
